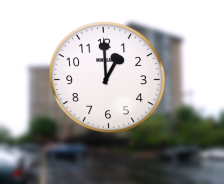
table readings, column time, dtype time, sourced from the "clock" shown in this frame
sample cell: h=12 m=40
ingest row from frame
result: h=1 m=0
